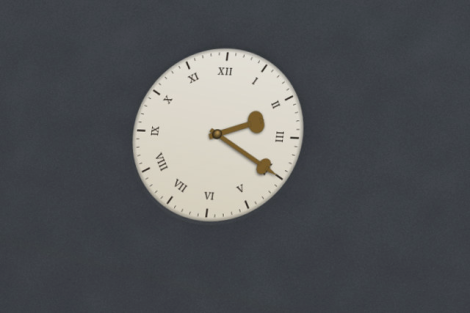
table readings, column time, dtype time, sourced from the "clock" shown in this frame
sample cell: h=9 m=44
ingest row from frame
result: h=2 m=20
